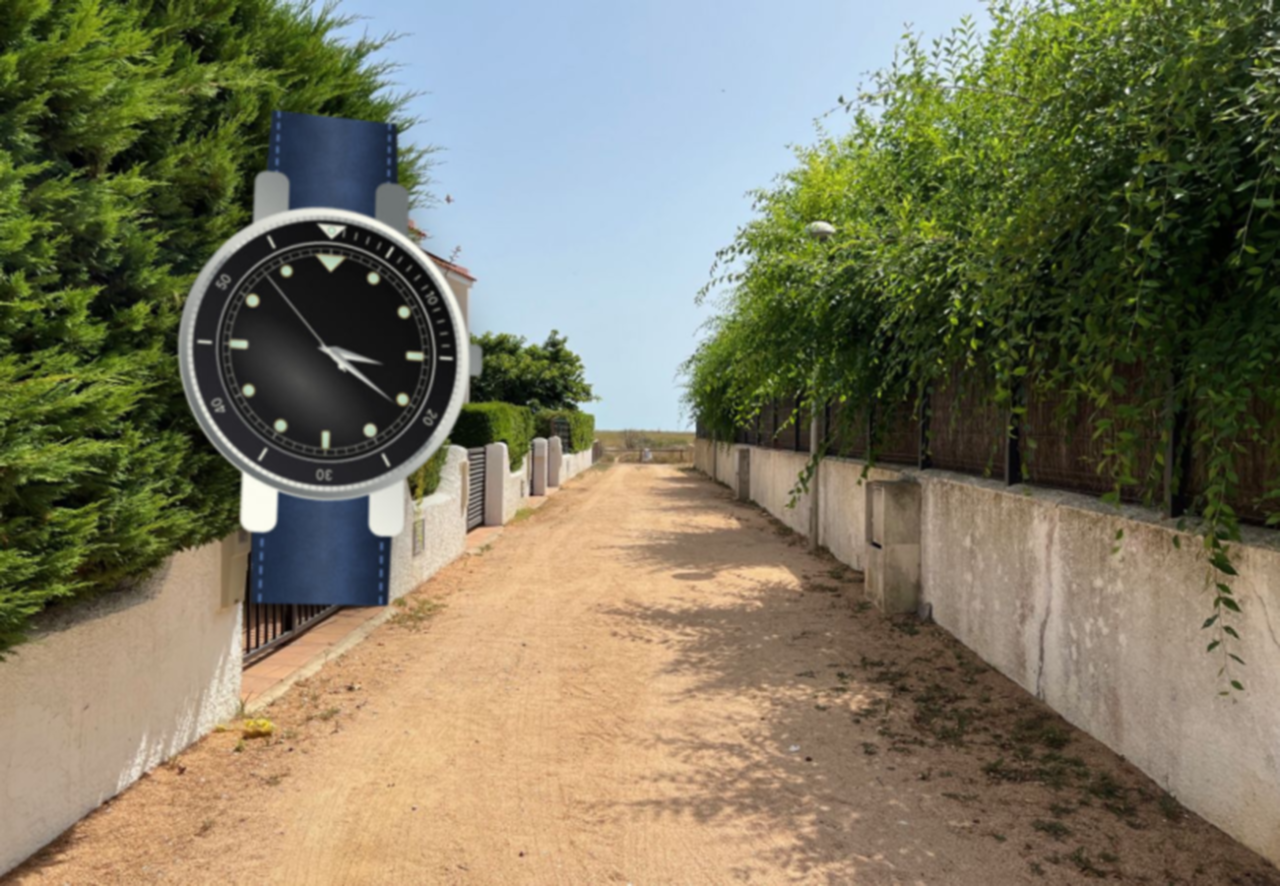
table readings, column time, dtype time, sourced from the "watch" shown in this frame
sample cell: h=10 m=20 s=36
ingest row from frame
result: h=3 m=20 s=53
